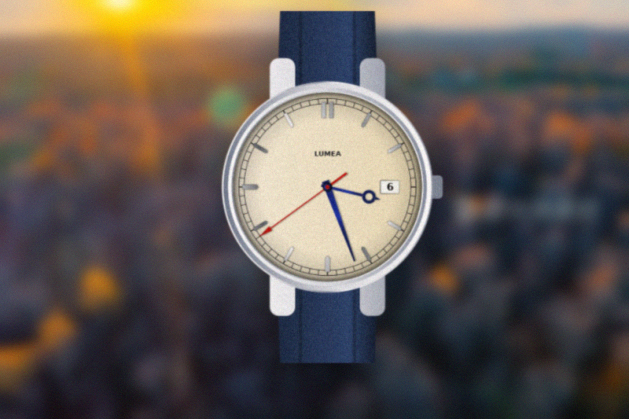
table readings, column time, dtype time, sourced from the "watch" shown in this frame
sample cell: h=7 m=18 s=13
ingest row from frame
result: h=3 m=26 s=39
